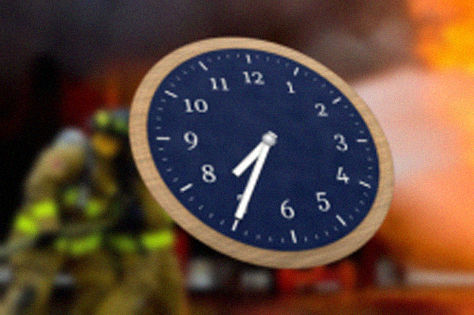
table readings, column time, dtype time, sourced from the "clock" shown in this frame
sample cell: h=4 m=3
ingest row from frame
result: h=7 m=35
